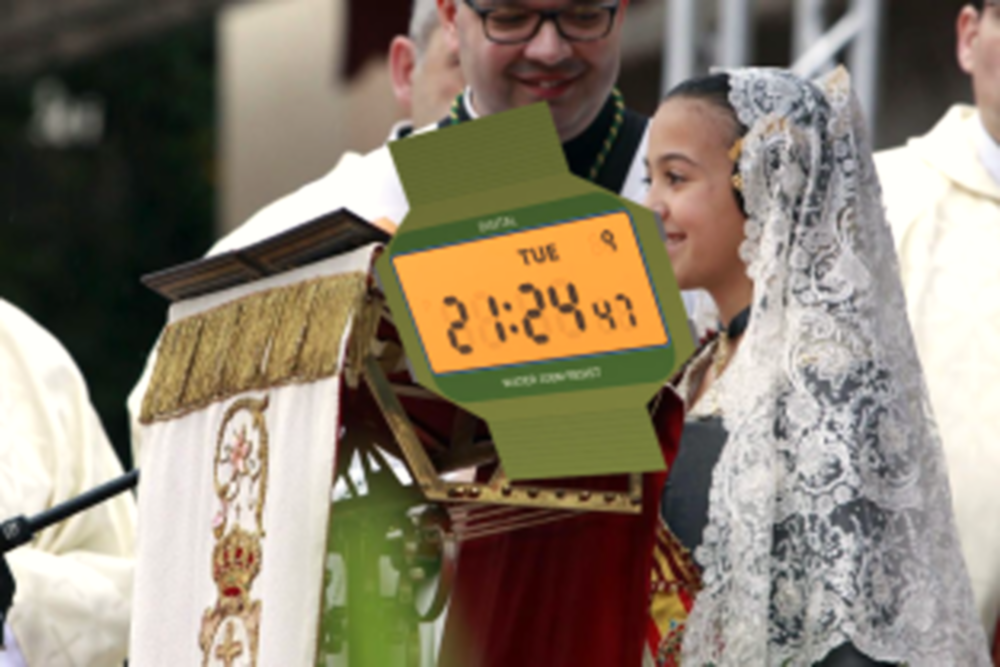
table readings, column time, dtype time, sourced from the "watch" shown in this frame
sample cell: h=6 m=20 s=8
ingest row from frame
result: h=21 m=24 s=47
